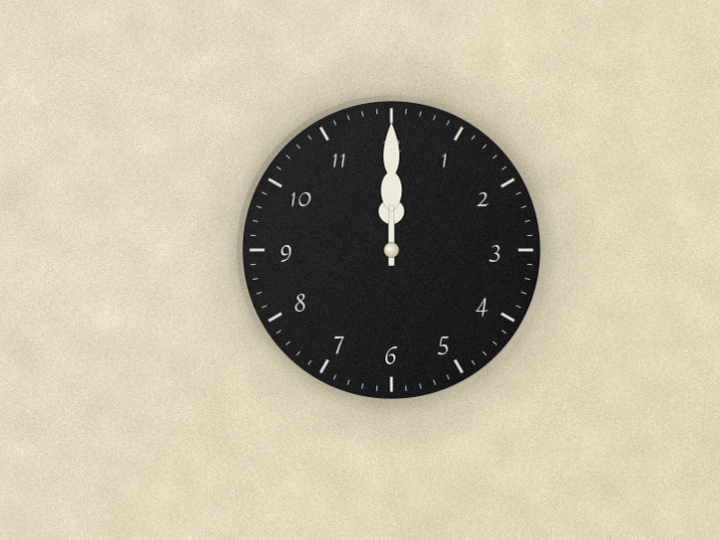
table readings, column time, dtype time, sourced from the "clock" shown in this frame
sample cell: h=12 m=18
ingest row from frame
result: h=12 m=0
